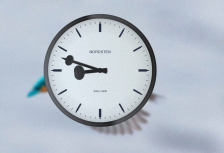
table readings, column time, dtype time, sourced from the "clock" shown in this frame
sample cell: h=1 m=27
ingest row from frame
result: h=8 m=48
